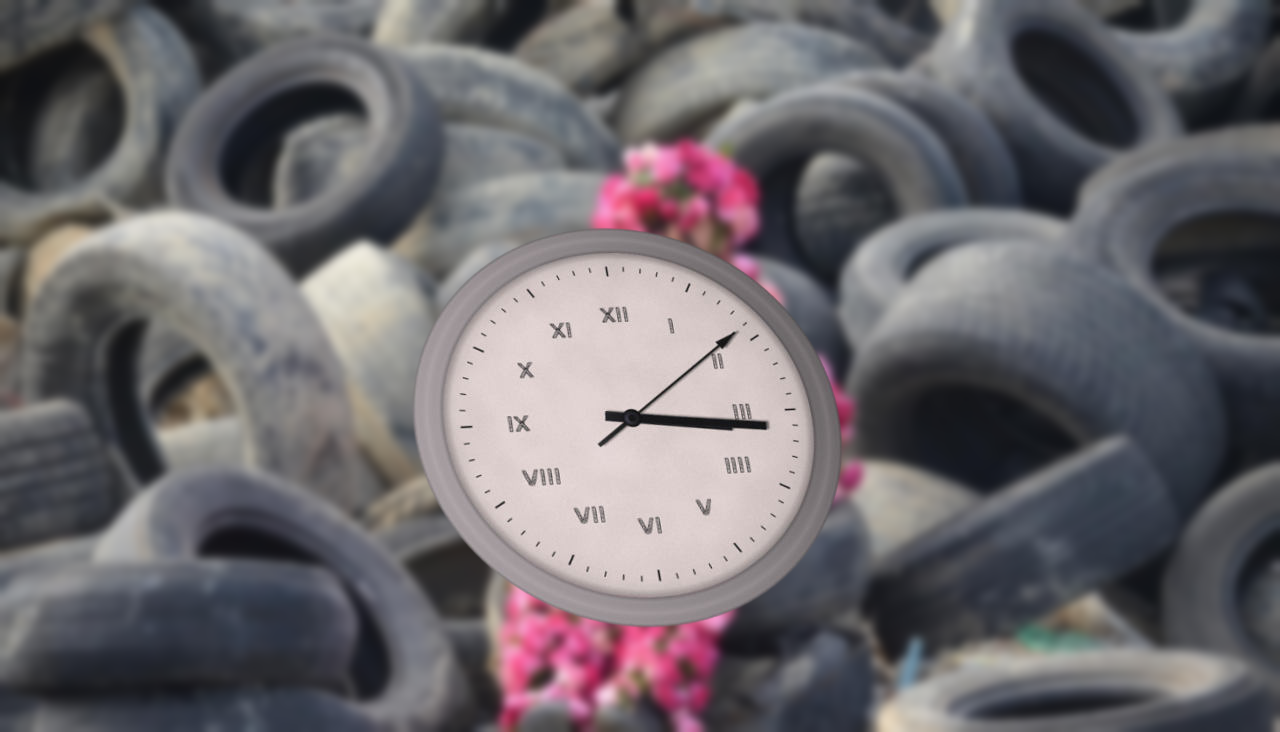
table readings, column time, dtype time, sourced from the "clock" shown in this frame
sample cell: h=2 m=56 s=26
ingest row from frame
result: h=3 m=16 s=9
